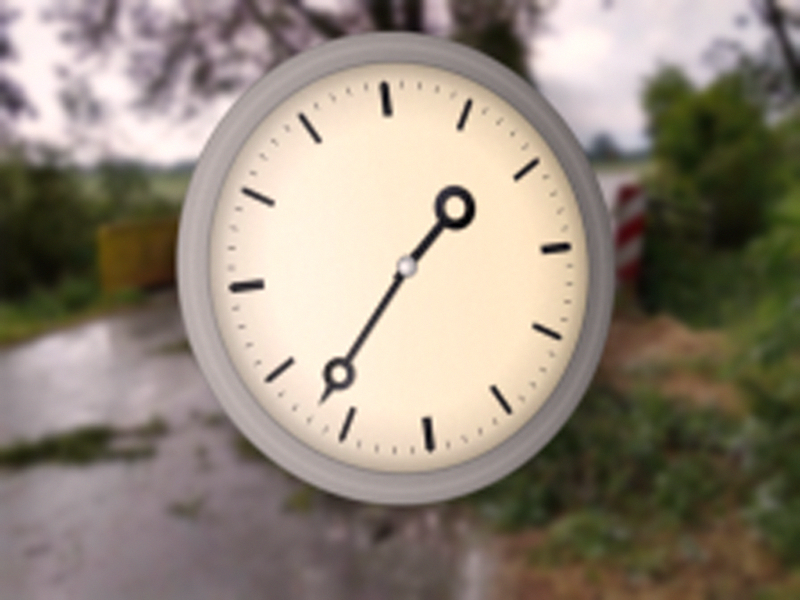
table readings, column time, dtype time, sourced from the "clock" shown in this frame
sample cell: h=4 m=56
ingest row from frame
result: h=1 m=37
